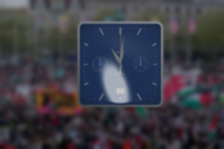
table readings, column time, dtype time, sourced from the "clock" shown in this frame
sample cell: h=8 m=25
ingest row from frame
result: h=11 m=1
